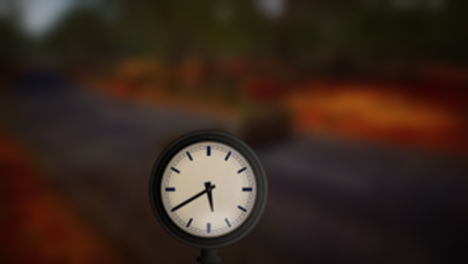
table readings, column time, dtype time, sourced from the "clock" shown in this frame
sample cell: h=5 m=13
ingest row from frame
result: h=5 m=40
